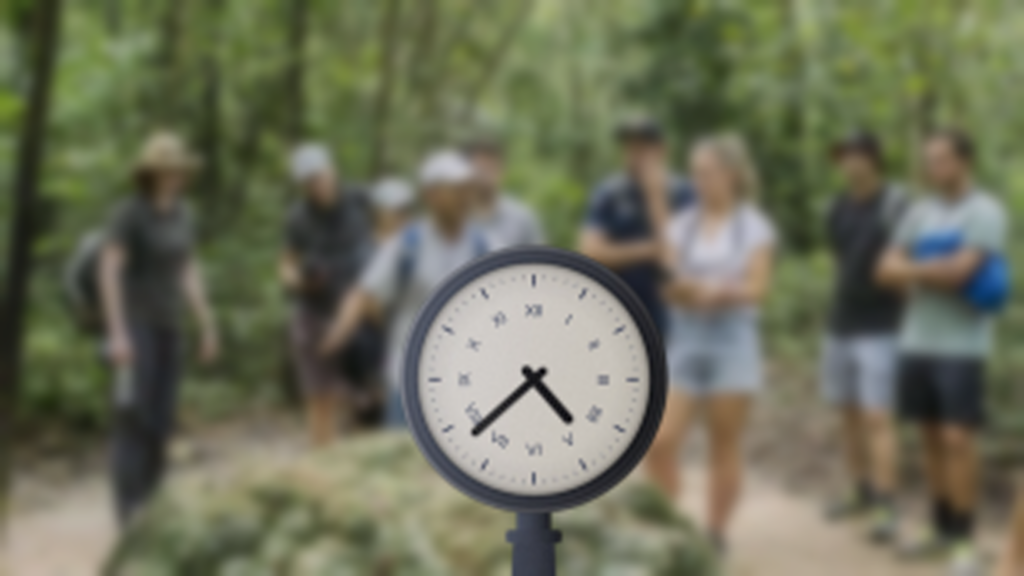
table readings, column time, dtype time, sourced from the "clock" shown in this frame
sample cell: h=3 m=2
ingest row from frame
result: h=4 m=38
